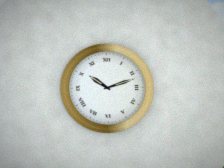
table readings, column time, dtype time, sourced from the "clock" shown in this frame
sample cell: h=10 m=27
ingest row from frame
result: h=10 m=12
